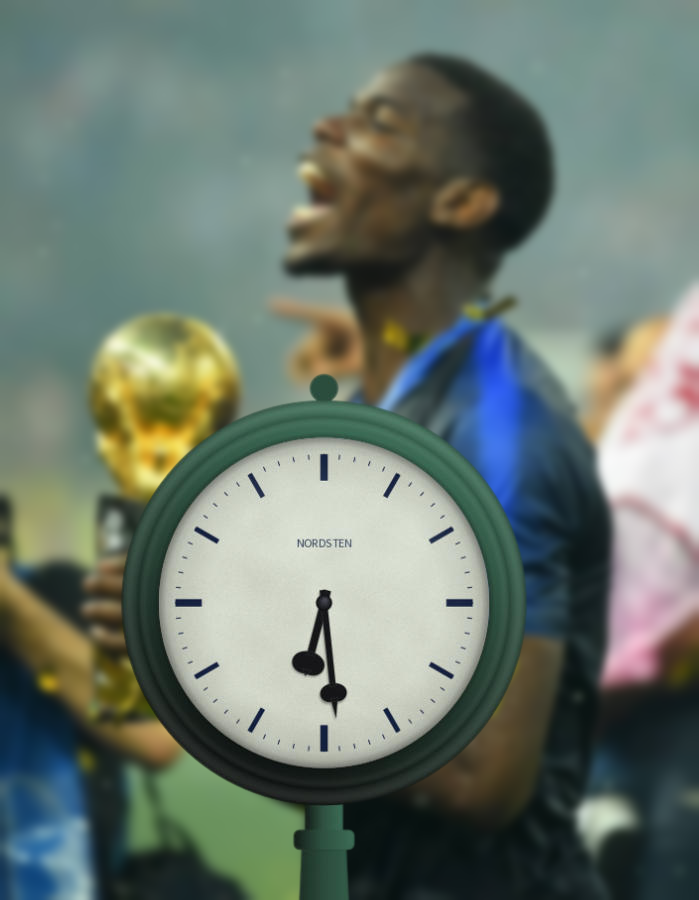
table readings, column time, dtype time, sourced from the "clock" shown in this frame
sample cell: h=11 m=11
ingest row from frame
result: h=6 m=29
